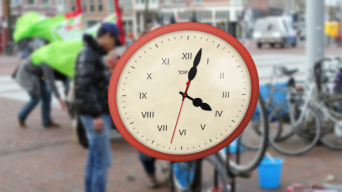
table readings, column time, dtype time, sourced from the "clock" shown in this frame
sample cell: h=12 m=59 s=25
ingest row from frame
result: h=4 m=2 s=32
